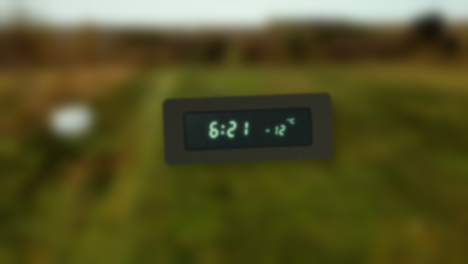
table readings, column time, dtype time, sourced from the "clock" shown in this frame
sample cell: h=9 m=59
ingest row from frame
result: h=6 m=21
